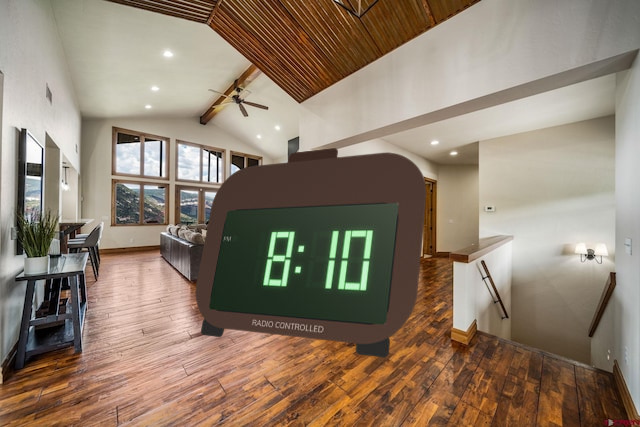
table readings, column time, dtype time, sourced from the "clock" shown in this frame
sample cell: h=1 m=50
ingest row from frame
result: h=8 m=10
